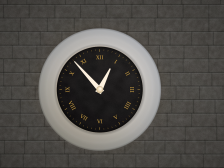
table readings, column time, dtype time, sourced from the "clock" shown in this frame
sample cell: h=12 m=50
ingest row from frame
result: h=12 m=53
